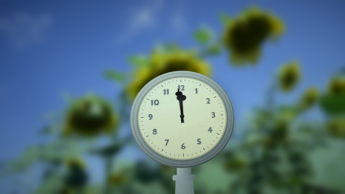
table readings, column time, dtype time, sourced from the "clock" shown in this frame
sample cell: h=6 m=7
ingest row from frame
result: h=11 m=59
